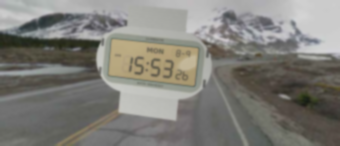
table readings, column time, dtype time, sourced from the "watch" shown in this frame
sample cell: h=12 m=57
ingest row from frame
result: h=15 m=53
